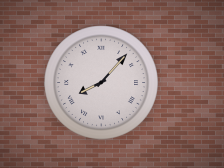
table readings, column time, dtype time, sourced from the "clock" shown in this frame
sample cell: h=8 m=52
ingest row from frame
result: h=8 m=7
